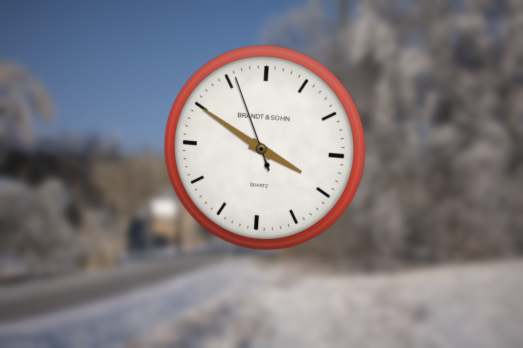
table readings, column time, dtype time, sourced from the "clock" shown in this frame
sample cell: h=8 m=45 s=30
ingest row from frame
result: h=3 m=49 s=56
